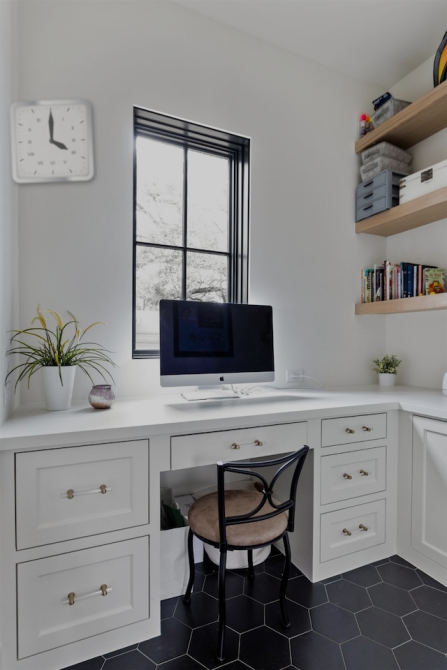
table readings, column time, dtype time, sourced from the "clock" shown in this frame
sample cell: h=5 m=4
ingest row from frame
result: h=4 m=0
